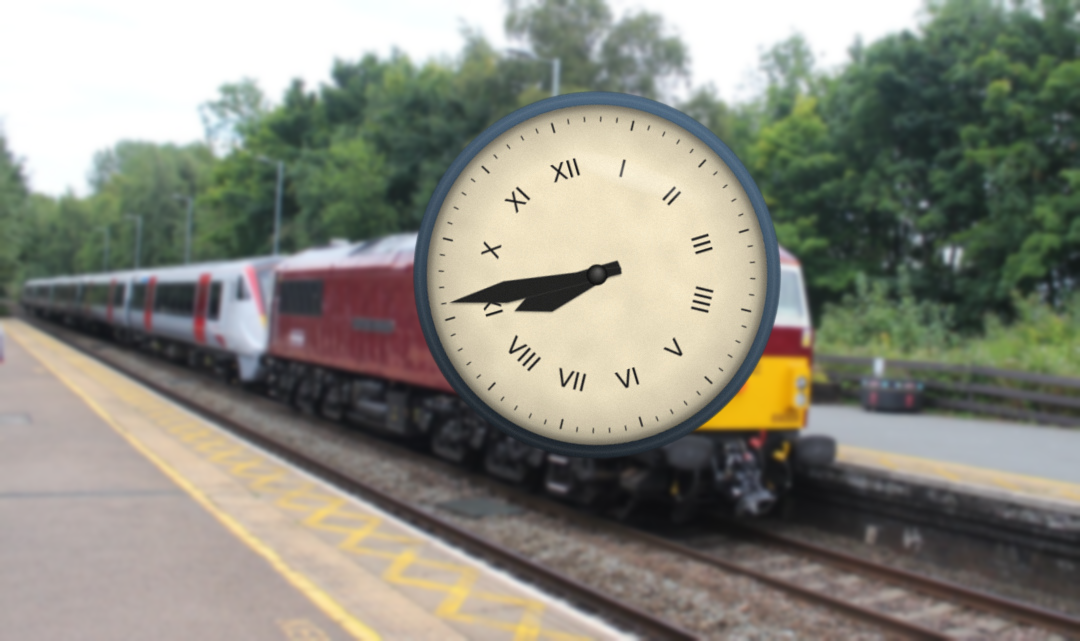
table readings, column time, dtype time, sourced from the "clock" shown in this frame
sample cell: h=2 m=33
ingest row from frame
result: h=8 m=46
